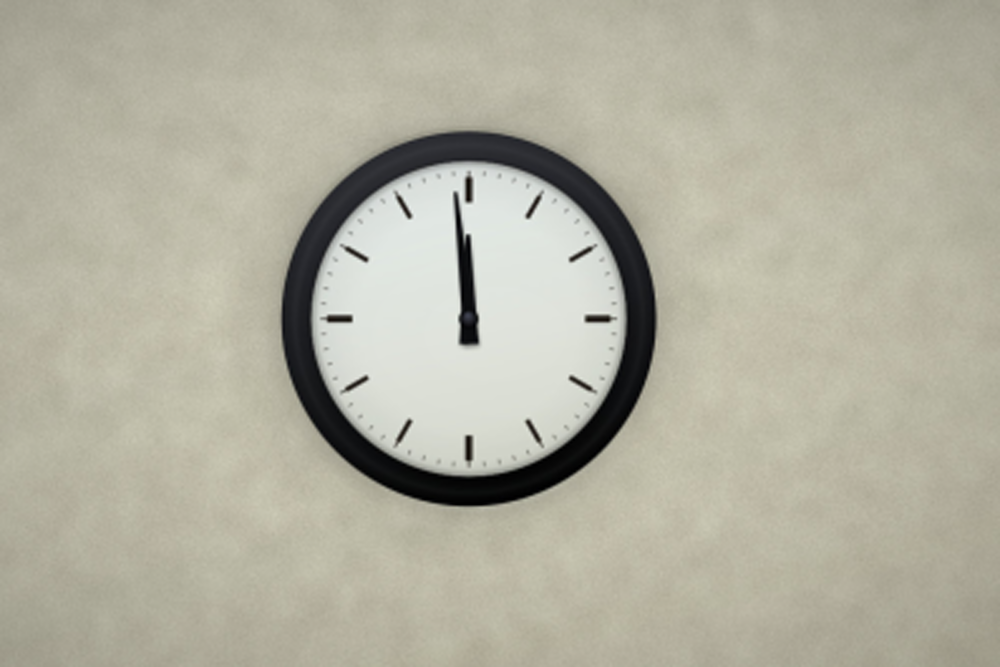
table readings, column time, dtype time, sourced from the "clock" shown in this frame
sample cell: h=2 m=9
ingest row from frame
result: h=11 m=59
